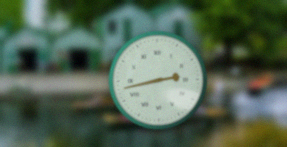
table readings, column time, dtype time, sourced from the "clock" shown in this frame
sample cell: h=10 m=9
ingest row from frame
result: h=2 m=43
